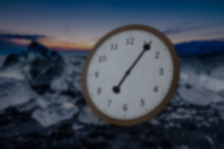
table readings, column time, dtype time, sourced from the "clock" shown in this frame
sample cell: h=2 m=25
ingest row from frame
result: h=7 m=6
